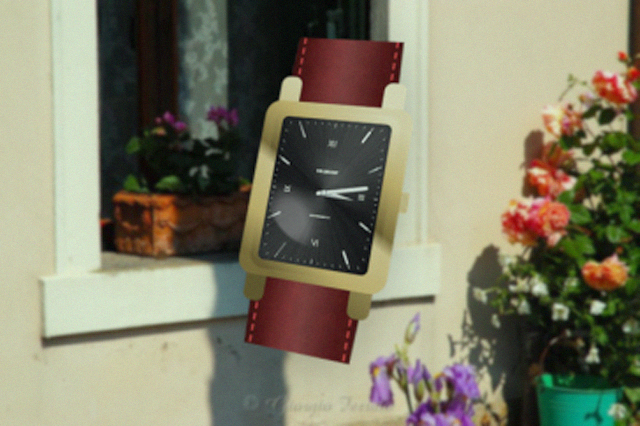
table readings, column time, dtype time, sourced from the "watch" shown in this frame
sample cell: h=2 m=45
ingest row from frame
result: h=3 m=13
